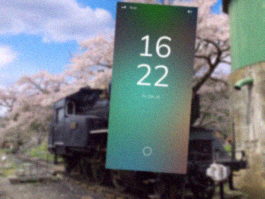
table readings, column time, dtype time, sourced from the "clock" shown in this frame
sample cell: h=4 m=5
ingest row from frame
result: h=16 m=22
